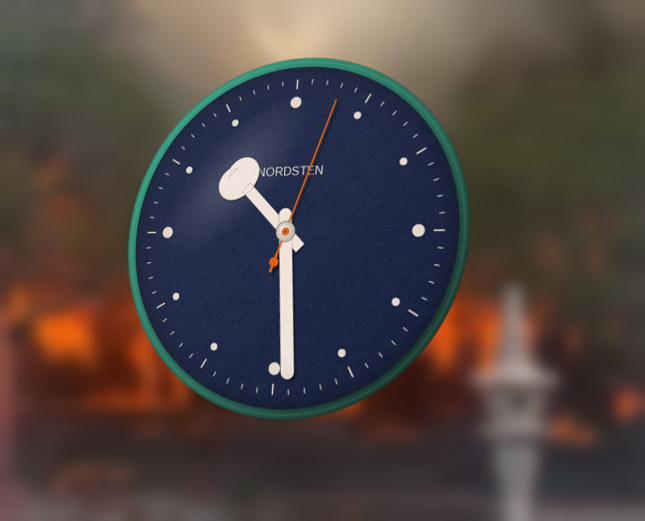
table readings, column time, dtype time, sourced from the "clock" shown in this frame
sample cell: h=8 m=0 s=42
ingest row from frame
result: h=10 m=29 s=3
